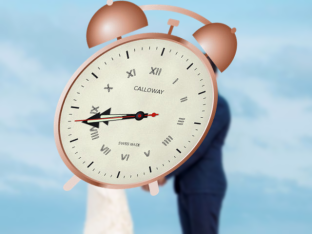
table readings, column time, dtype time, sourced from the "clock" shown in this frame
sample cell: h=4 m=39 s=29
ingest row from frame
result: h=8 m=42 s=43
